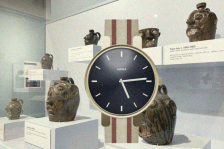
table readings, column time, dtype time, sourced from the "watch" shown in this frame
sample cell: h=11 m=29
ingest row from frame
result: h=5 m=14
